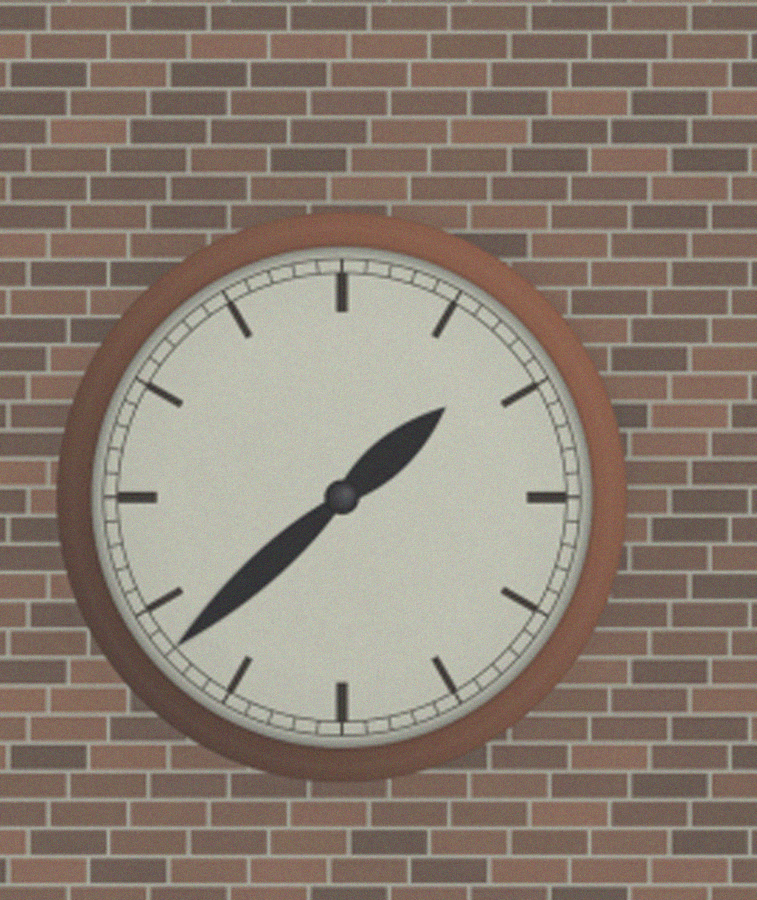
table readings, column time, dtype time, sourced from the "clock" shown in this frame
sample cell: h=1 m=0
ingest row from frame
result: h=1 m=38
